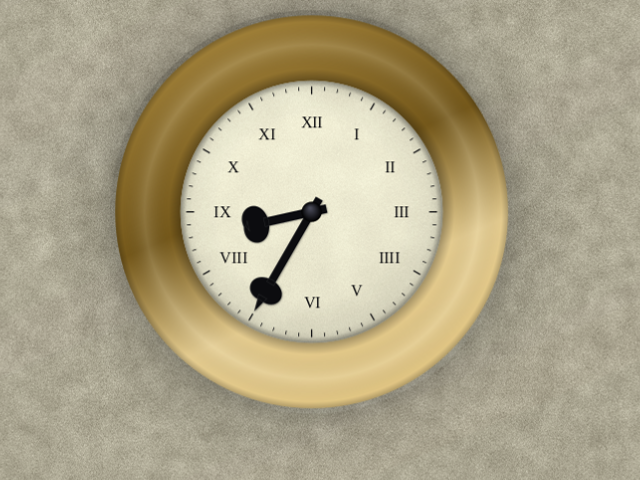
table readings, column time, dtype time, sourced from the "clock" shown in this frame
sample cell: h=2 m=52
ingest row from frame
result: h=8 m=35
